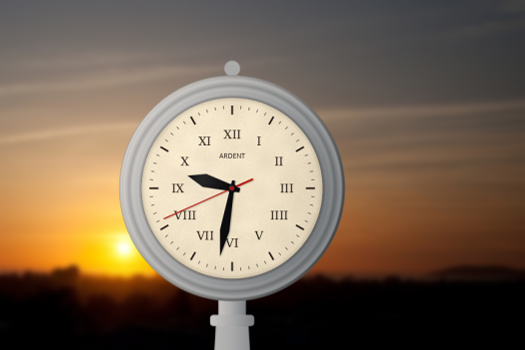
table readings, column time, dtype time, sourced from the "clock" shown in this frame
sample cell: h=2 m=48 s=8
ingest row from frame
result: h=9 m=31 s=41
